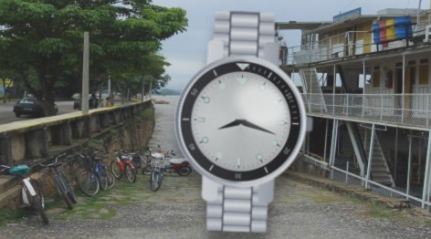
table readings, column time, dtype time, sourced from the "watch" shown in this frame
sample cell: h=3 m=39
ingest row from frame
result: h=8 m=18
